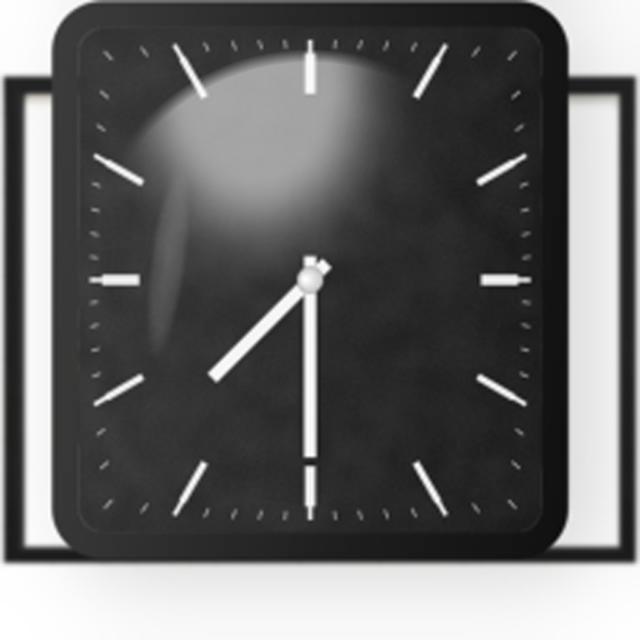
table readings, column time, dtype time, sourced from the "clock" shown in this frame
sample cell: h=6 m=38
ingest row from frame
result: h=7 m=30
